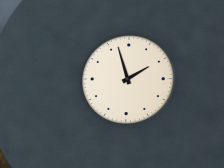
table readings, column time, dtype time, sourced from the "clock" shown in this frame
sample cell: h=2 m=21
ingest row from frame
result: h=1 m=57
